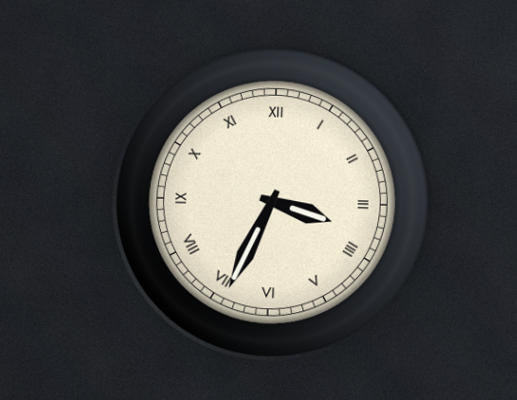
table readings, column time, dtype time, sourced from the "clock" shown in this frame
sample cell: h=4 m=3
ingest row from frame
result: h=3 m=34
